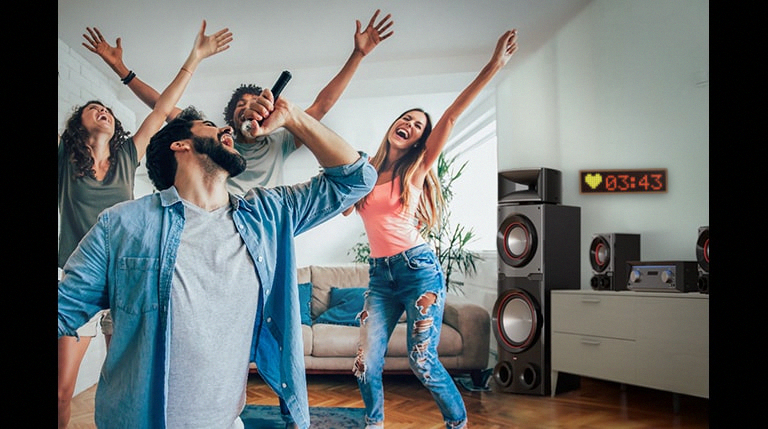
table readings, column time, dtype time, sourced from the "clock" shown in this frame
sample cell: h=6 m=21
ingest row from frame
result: h=3 m=43
